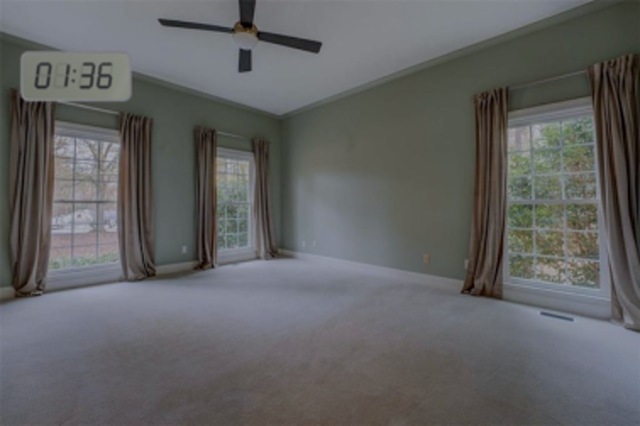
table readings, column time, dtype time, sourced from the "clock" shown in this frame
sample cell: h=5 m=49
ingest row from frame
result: h=1 m=36
